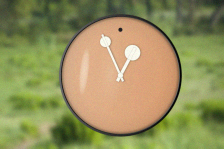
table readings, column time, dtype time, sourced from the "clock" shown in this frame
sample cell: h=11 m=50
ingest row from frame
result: h=12 m=56
